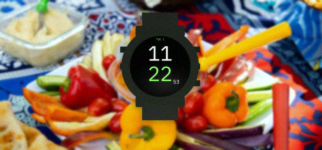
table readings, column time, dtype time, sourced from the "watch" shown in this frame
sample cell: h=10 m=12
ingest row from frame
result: h=11 m=22
